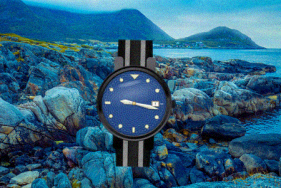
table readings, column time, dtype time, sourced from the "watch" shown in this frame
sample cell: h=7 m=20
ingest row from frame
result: h=9 m=17
